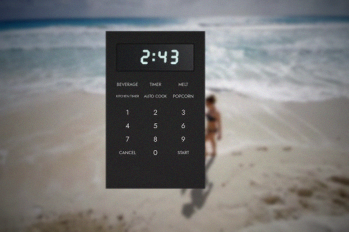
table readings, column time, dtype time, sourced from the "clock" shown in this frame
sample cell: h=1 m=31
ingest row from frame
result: h=2 m=43
